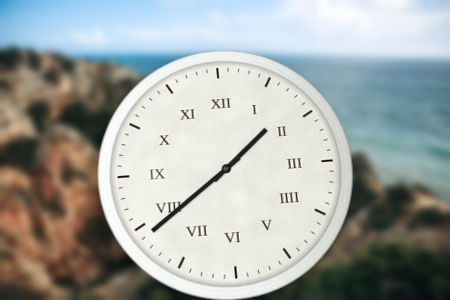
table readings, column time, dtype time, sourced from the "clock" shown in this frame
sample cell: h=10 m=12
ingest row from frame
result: h=1 m=39
